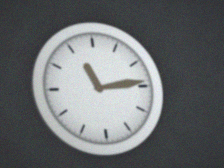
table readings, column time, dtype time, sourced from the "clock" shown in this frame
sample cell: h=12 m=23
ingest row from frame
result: h=11 m=14
